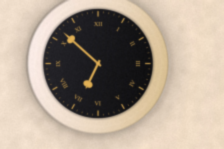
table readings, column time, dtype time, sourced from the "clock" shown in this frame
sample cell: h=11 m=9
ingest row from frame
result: h=6 m=52
